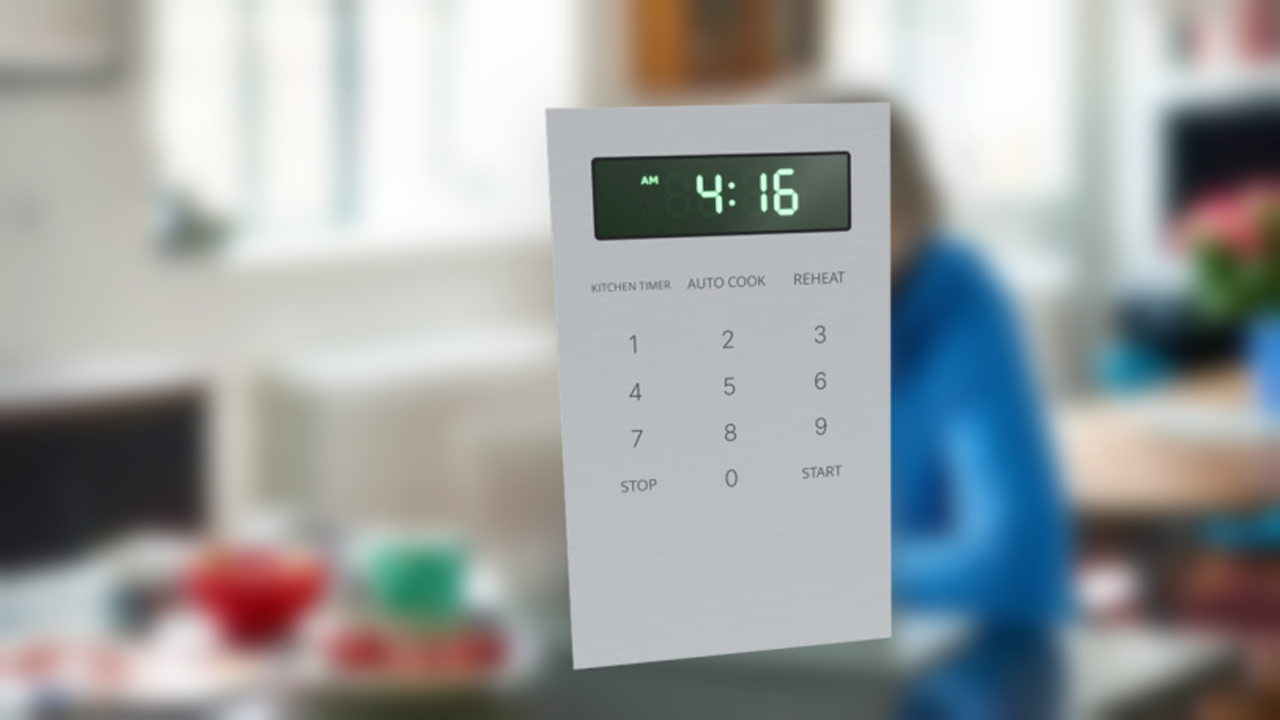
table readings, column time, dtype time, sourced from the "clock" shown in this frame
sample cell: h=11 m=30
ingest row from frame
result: h=4 m=16
